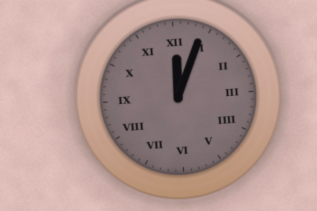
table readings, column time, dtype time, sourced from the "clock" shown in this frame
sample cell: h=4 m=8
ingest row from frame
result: h=12 m=4
